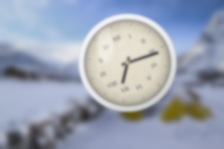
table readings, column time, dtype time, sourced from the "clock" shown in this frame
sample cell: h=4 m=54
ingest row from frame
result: h=7 m=16
